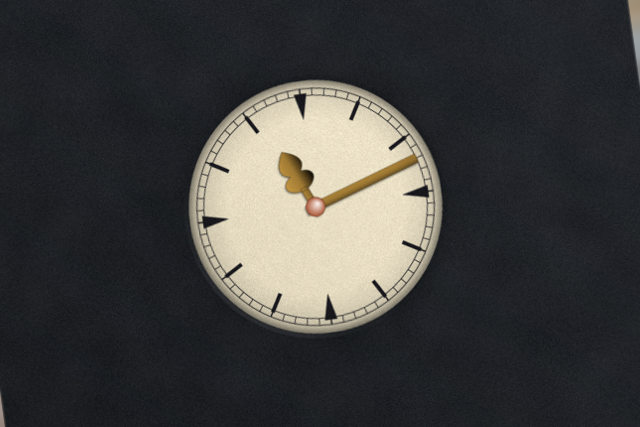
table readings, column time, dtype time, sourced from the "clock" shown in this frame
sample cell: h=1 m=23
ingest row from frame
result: h=11 m=12
